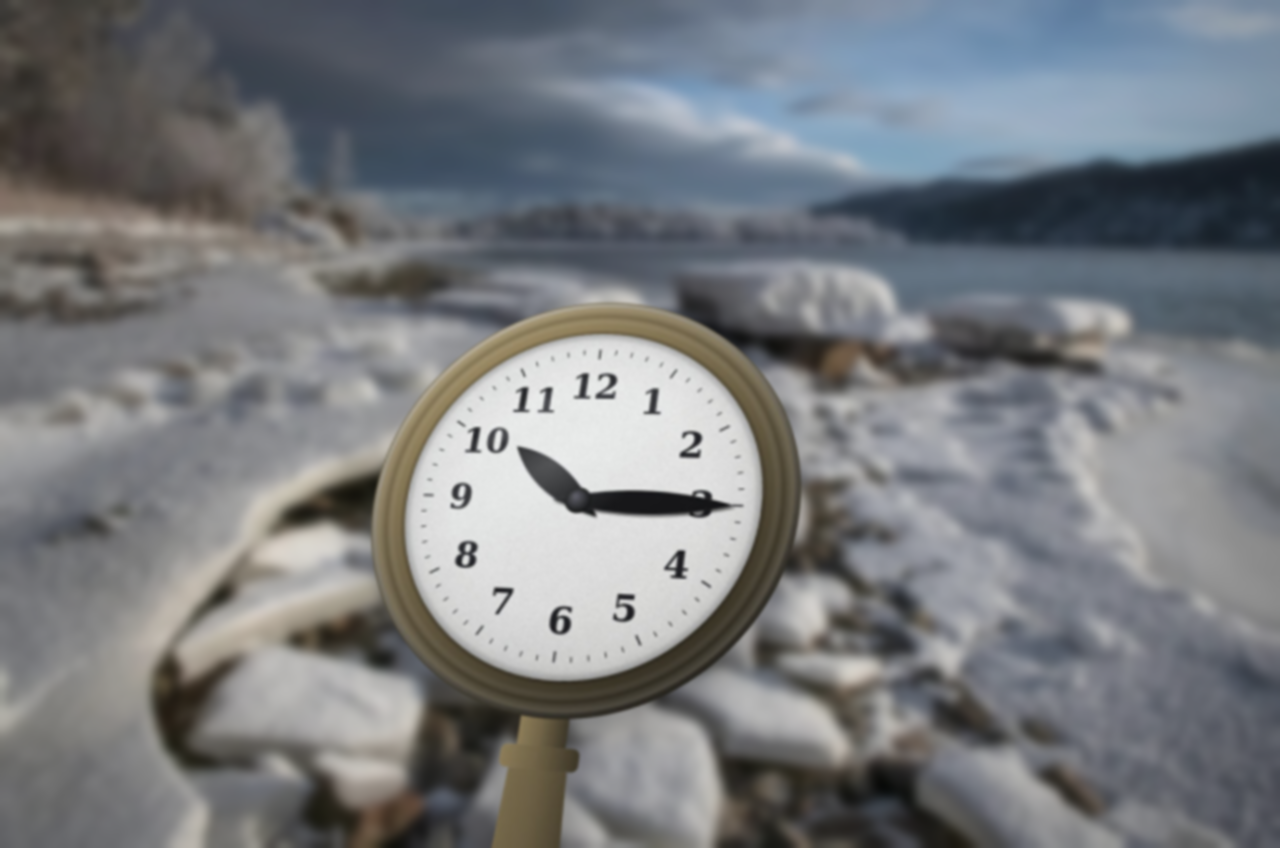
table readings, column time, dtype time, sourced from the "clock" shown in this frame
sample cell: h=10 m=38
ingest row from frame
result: h=10 m=15
